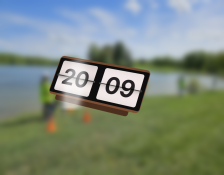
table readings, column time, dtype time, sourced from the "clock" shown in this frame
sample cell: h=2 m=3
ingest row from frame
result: h=20 m=9
